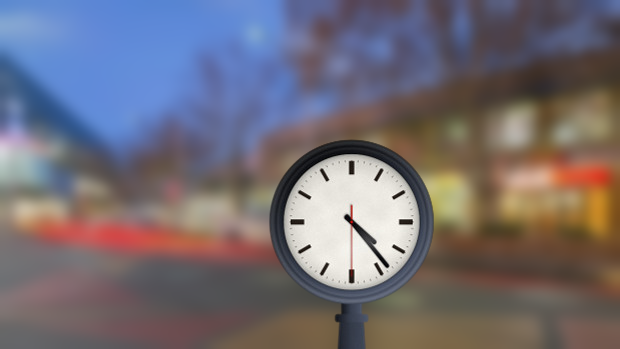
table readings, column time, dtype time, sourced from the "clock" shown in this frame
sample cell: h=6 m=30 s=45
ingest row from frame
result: h=4 m=23 s=30
